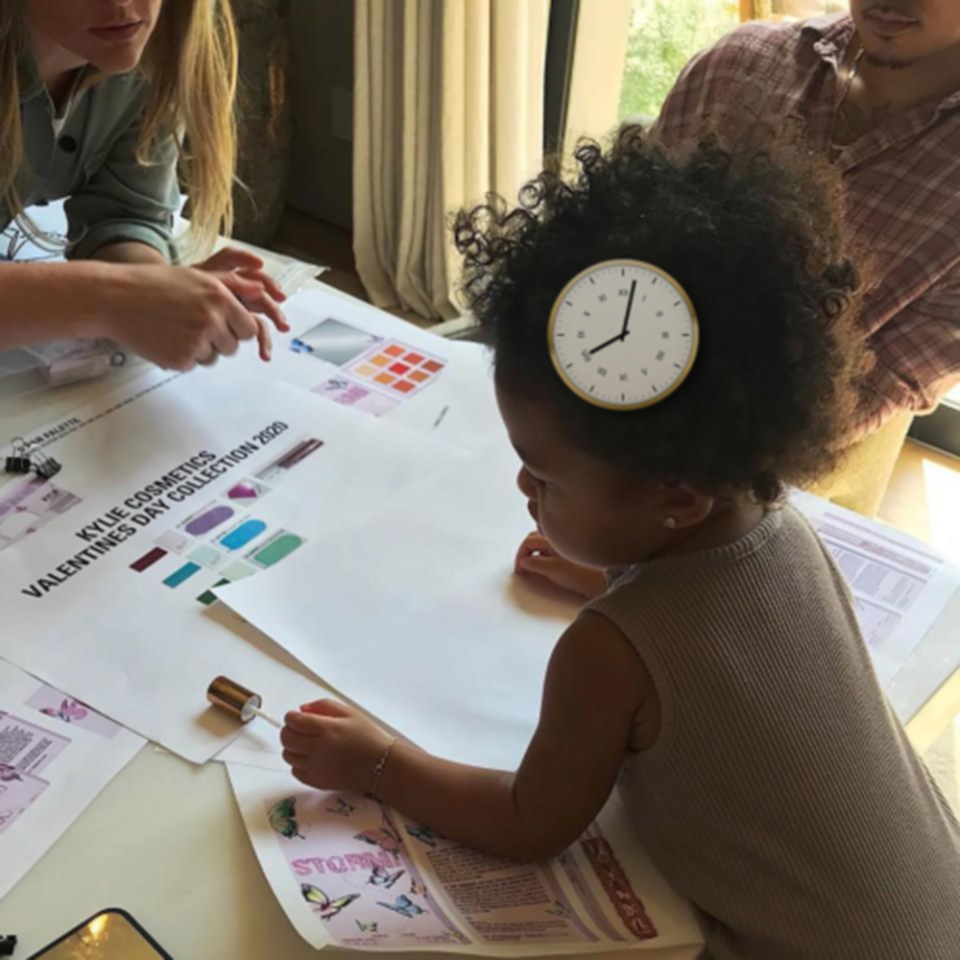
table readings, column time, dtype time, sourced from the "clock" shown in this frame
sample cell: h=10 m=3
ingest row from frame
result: h=8 m=2
